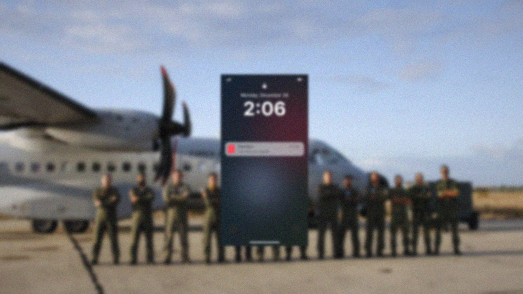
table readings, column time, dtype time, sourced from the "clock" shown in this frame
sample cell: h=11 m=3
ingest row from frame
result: h=2 m=6
